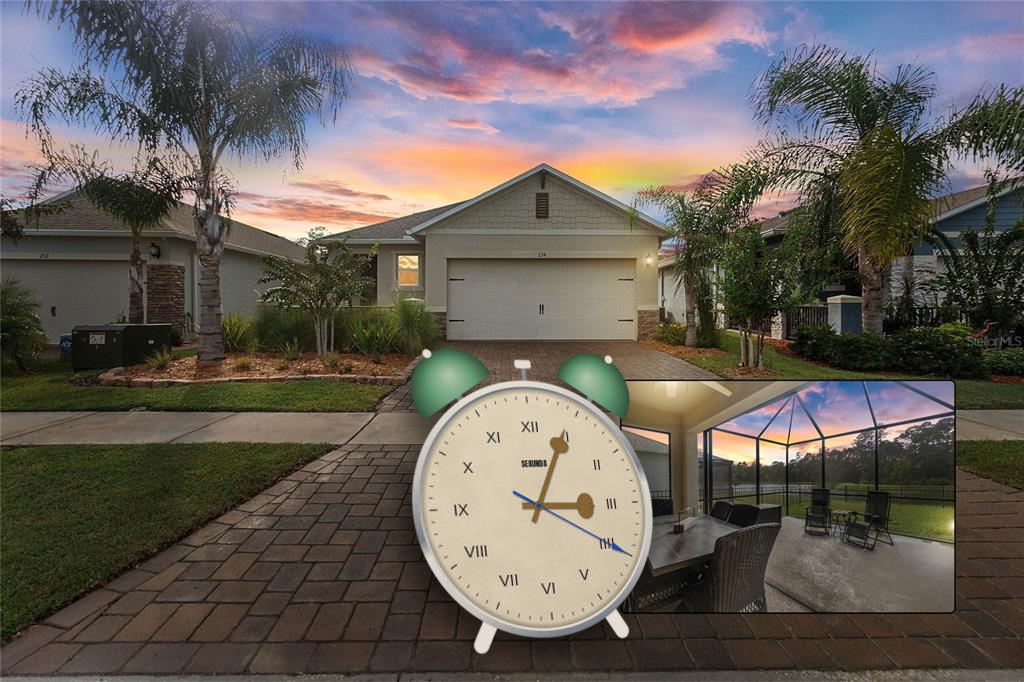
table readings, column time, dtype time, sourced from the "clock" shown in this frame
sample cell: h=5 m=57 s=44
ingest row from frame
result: h=3 m=4 s=20
